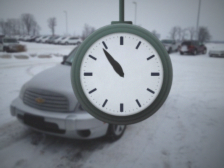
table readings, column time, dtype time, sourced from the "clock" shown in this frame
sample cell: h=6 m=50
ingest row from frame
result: h=10 m=54
